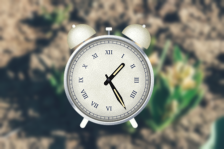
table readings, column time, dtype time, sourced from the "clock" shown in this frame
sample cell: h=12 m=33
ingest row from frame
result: h=1 m=25
